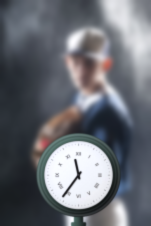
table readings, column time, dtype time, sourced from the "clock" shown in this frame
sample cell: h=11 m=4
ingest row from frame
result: h=11 m=36
